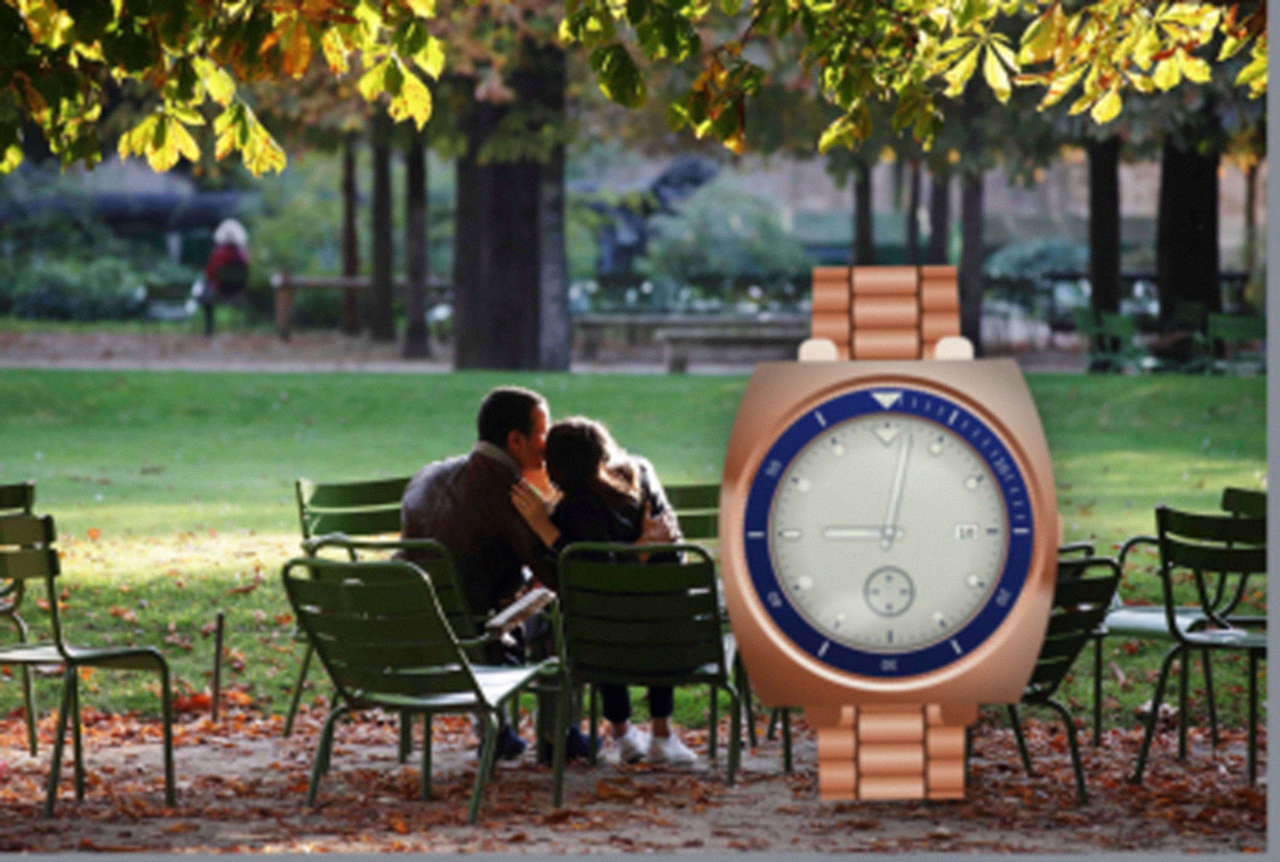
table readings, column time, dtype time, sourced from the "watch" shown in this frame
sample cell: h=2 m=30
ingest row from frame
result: h=9 m=2
